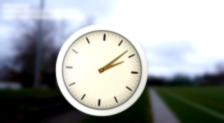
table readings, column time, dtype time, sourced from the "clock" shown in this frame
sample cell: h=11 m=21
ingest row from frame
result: h=2 m=8
